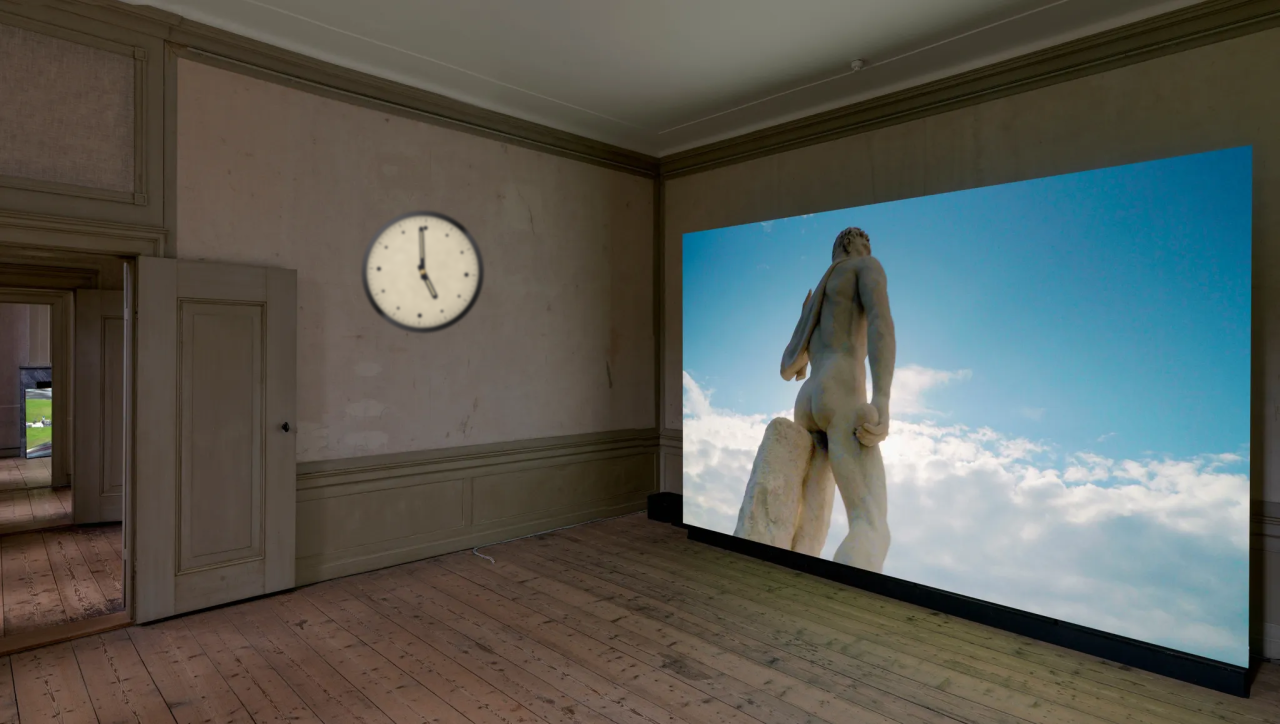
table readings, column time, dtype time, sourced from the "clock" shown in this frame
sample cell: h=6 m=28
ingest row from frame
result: h=4 m=59
